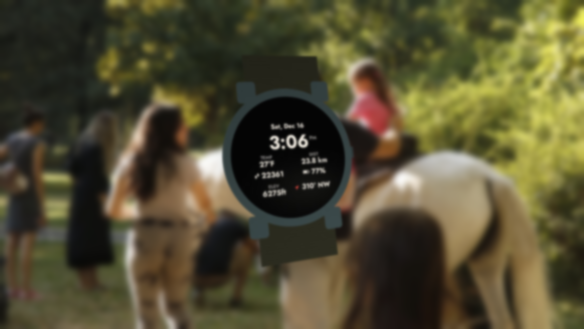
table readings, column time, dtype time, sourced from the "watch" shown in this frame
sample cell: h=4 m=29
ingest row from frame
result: h=3 m=6
